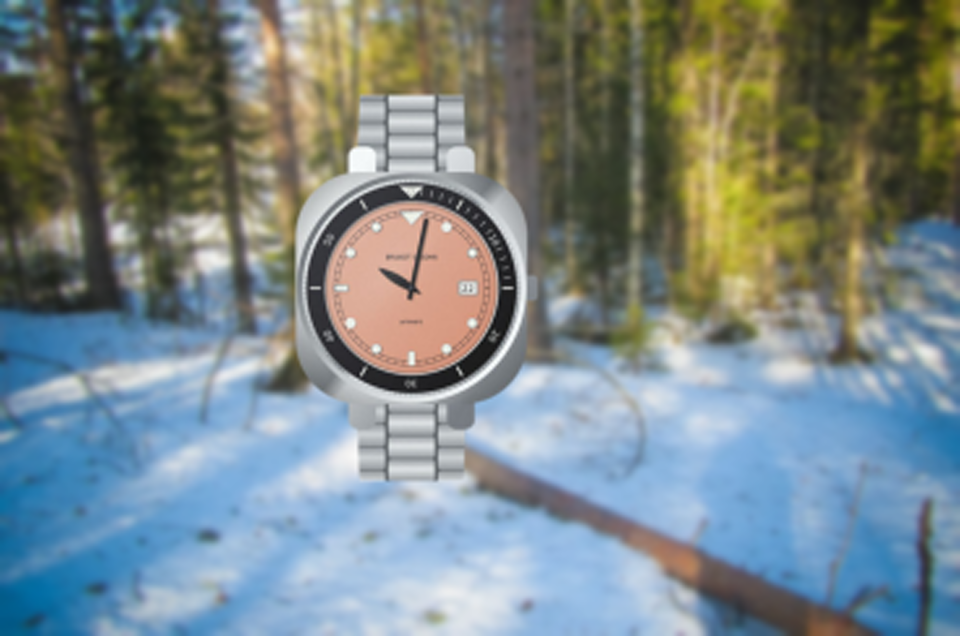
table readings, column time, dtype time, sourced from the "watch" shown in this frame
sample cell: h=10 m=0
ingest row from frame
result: h=10 m=2
